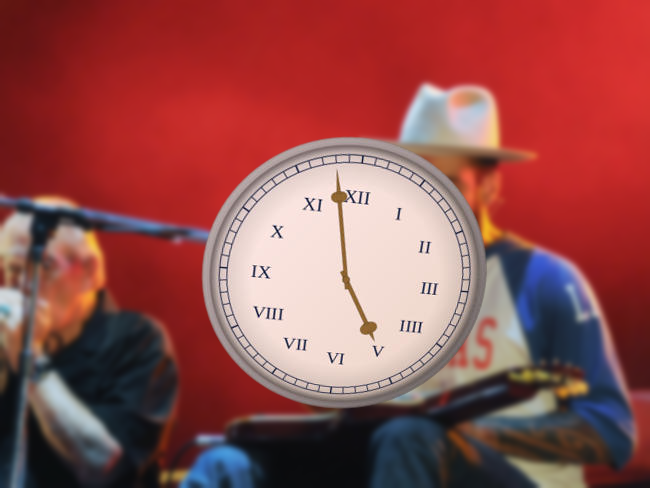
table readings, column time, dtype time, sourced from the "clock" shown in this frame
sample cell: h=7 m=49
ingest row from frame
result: h=4 m=58
